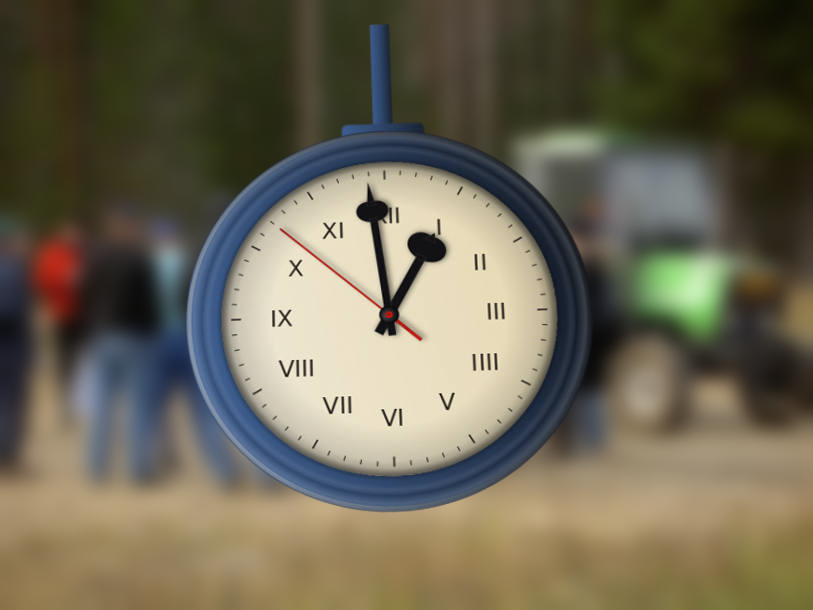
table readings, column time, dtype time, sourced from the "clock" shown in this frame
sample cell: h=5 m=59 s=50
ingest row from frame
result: h=12 m=58 s=52
